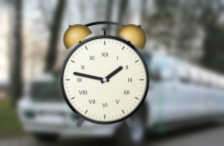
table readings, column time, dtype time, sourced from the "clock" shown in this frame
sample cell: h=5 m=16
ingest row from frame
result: h=1 m=47
